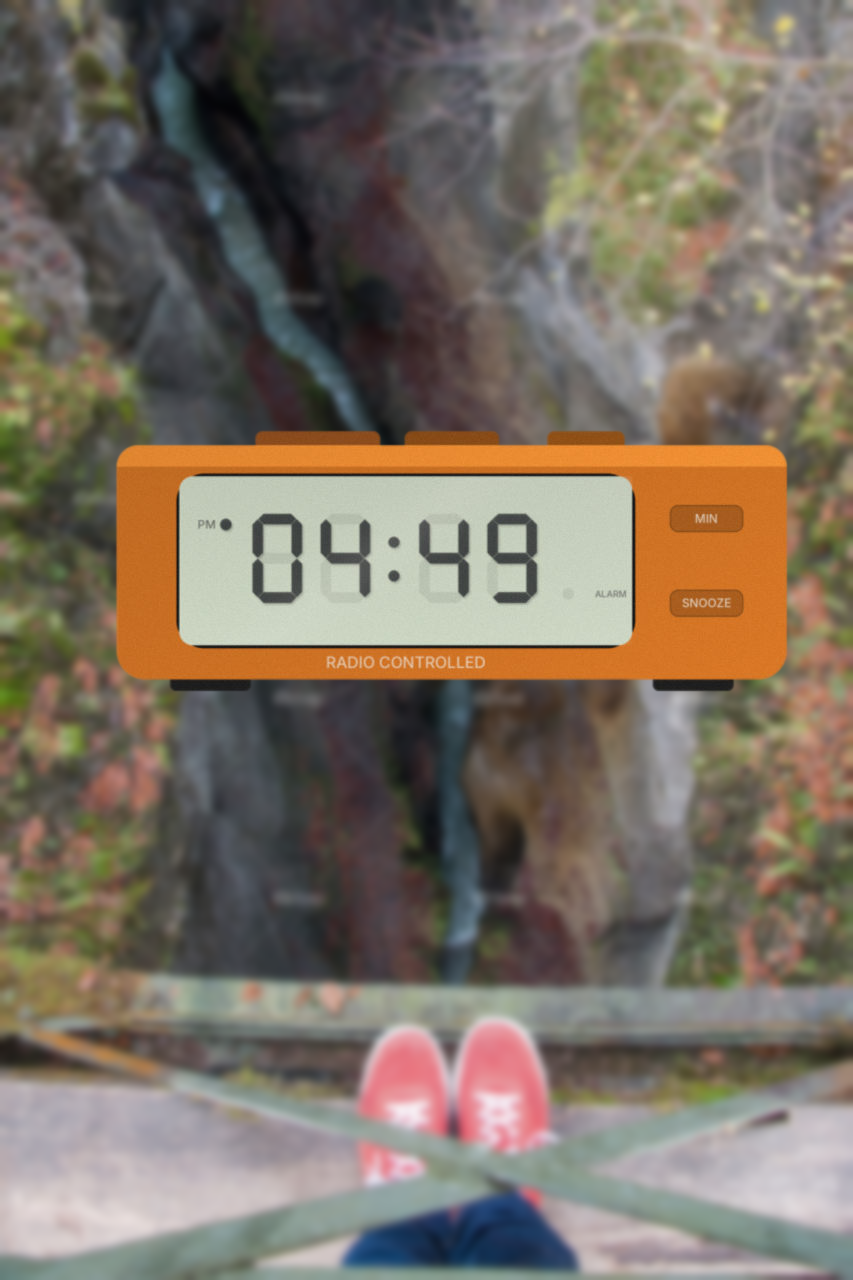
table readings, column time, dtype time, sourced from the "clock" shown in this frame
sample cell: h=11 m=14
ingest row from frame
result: h=4 m=49
